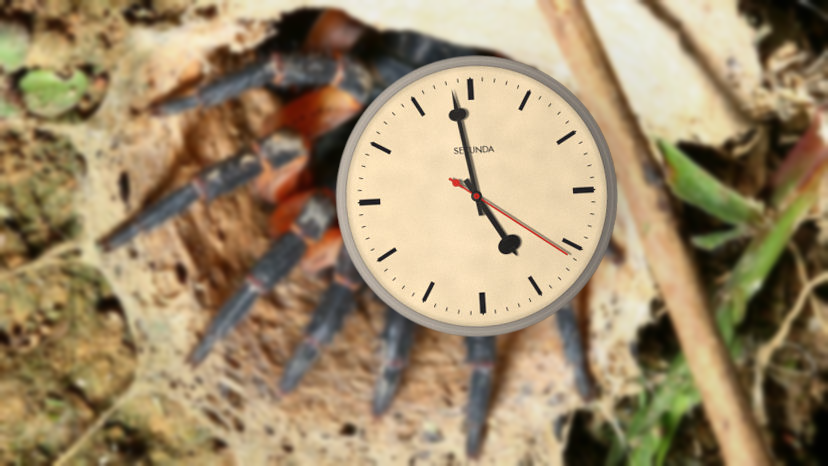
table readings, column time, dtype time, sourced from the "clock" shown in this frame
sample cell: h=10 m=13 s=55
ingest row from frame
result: h=4 m=58 s=21
